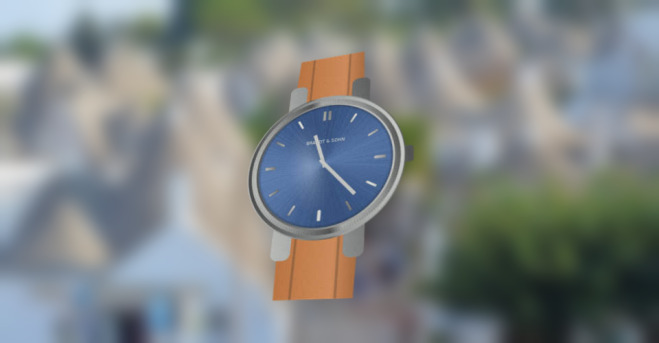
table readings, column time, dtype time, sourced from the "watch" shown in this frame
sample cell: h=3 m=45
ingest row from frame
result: h=11 m=23
